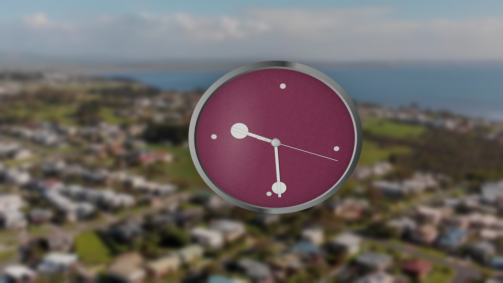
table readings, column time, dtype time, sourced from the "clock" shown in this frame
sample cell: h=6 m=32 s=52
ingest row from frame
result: h=9 m=28 s=17
